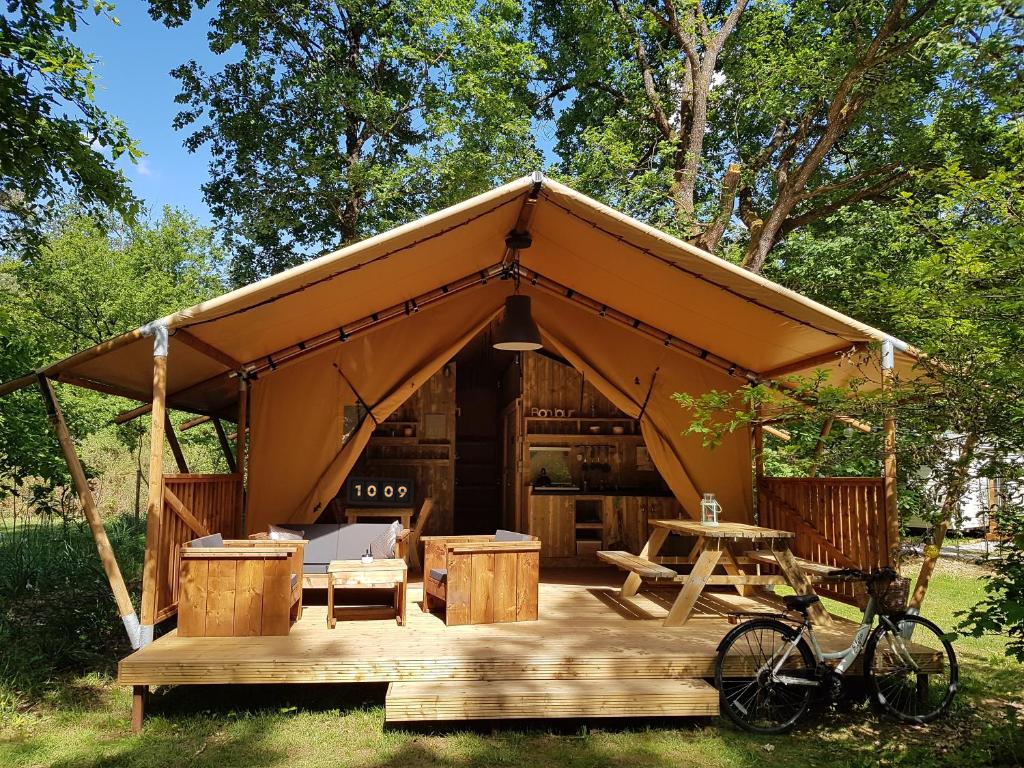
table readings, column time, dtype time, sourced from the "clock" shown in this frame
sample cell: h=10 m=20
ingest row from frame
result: h=10 m=9
